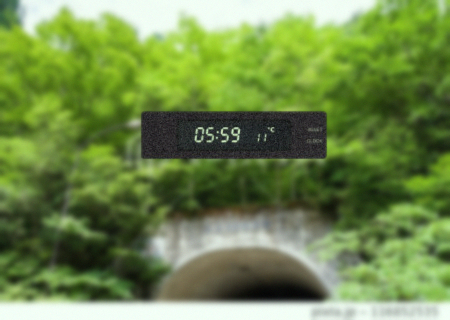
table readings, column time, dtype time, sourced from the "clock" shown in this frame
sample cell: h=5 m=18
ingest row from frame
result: h=5 m=59
